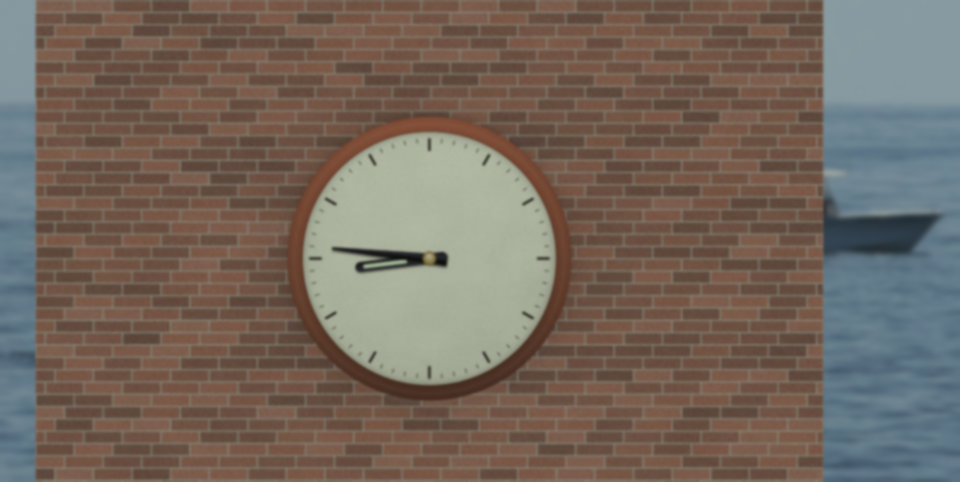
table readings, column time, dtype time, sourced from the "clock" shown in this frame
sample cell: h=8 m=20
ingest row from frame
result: h=8 m=46
